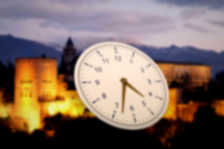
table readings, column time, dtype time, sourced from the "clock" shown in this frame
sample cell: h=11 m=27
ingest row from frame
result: h=4 m=33
